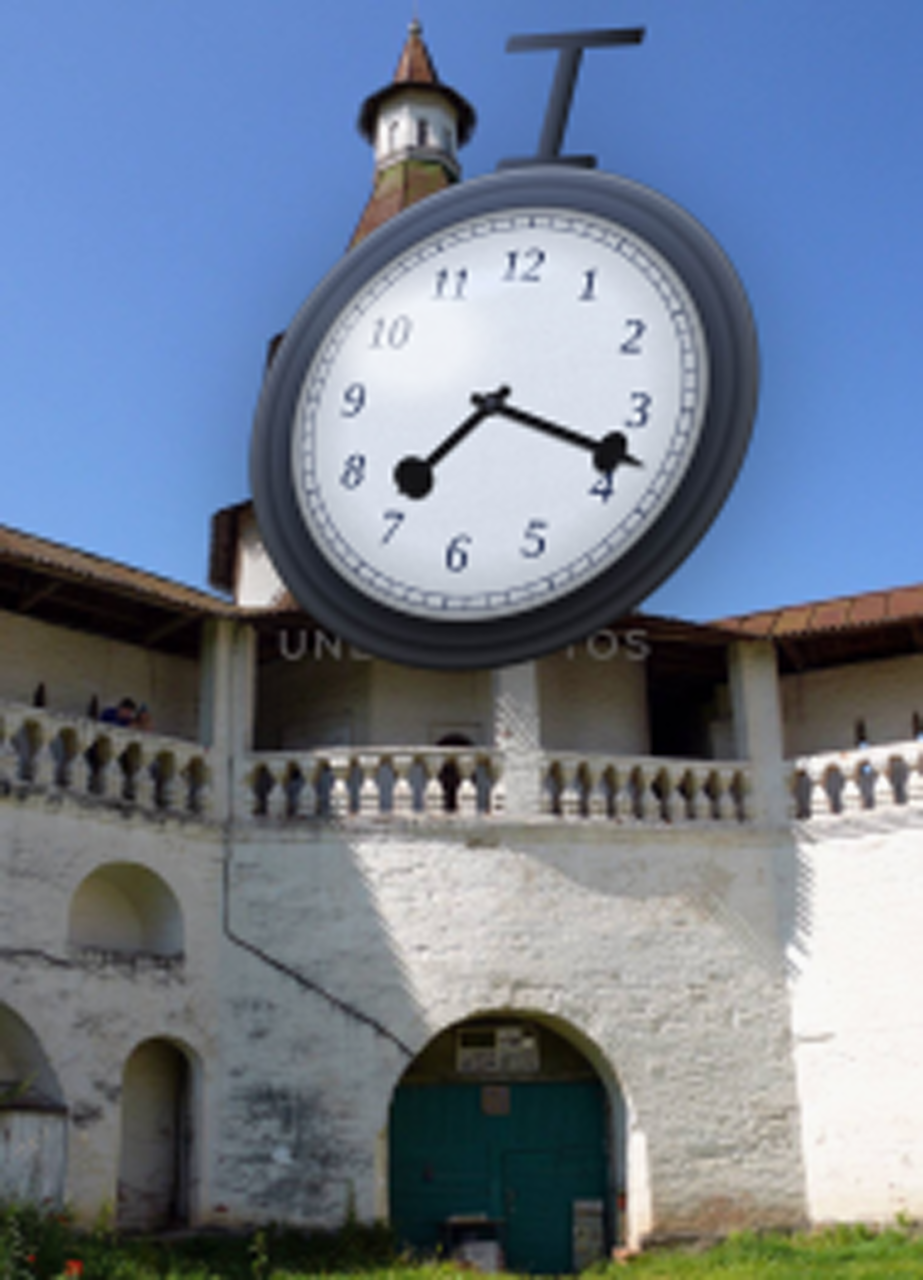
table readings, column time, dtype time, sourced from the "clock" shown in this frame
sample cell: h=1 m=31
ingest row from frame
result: h=7 m=18
